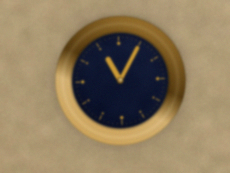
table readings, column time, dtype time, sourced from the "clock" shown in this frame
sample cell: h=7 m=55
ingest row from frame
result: h=11 m=5
